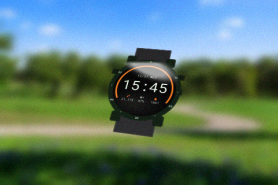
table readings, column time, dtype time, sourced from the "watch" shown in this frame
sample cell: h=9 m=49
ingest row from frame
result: h=15 m=45
